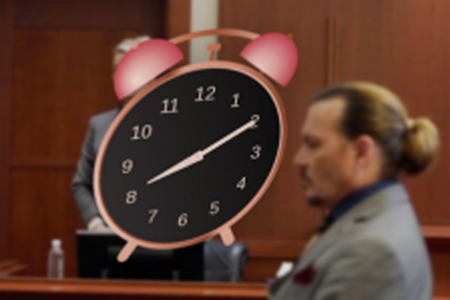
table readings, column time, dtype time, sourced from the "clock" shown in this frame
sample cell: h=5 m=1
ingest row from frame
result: h=8 m=10
